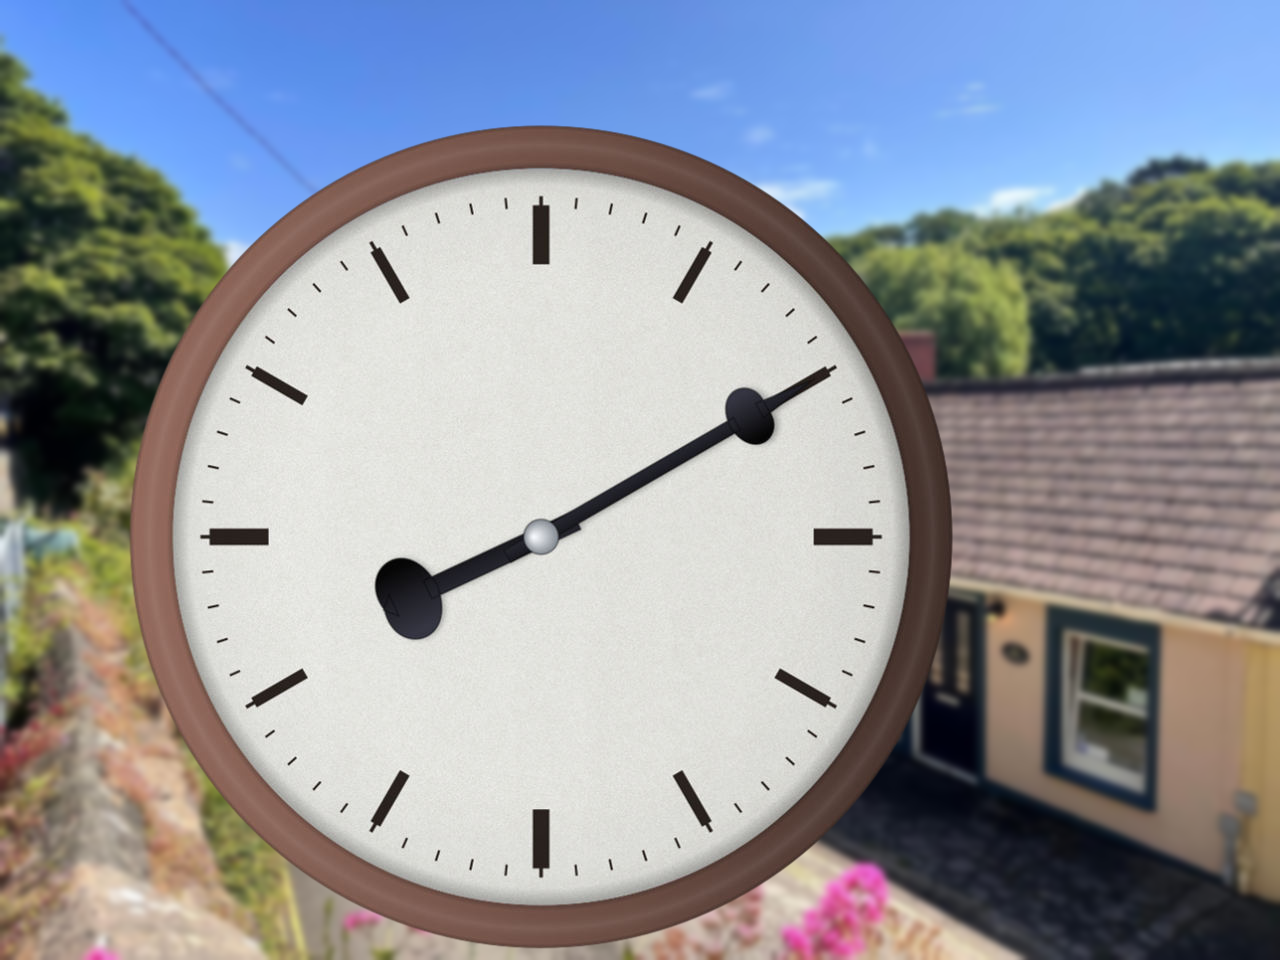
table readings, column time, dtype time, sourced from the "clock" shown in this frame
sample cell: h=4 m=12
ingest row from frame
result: h=8 m=10
